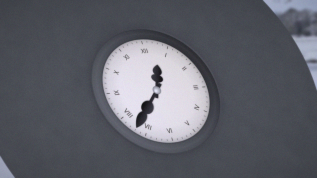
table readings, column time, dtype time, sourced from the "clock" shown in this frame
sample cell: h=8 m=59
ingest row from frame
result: h=12 m=37
